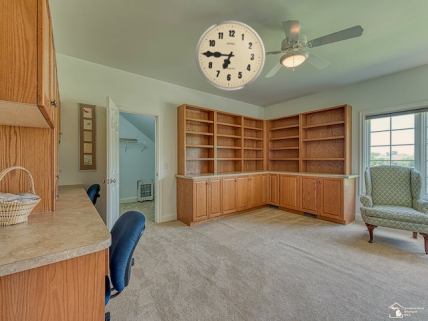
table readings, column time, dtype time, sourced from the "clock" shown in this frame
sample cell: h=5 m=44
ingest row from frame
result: h=6 m=45
